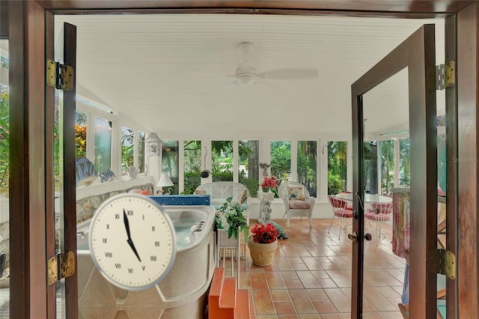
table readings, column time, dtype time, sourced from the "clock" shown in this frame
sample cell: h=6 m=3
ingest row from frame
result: h=4 m=58
